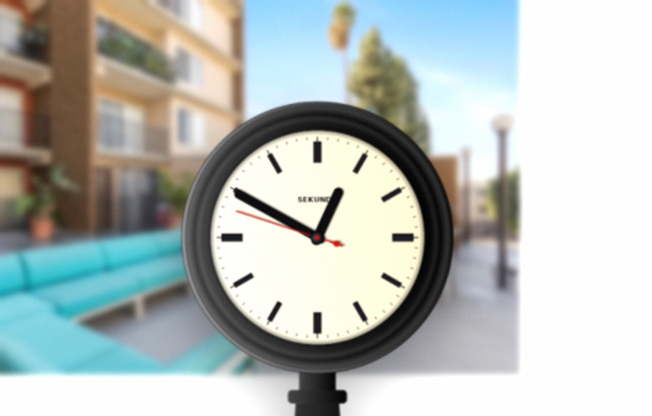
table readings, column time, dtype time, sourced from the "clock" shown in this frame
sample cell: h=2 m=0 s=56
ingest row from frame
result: h=12 m=49 s=48
